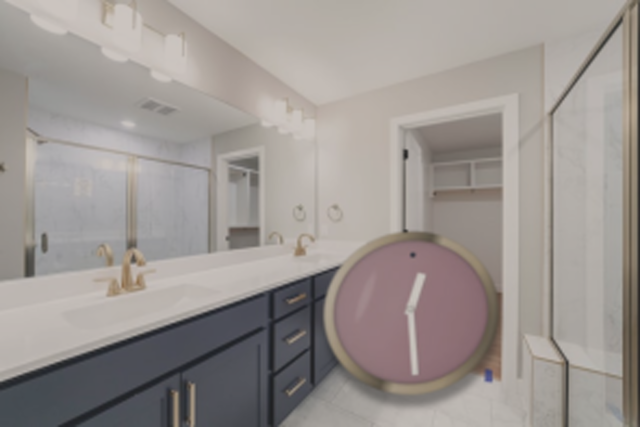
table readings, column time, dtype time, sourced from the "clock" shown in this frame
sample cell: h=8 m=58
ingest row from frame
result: h=12 m=29
